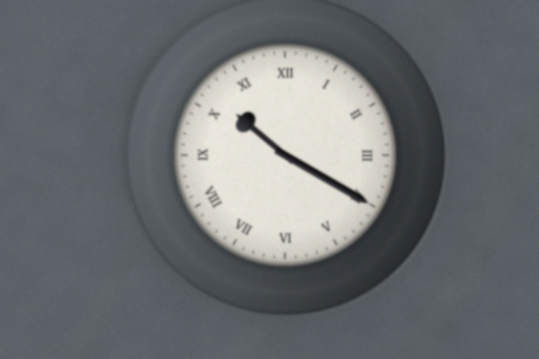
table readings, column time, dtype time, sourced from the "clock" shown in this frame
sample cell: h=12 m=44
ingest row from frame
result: h=10 m=20
